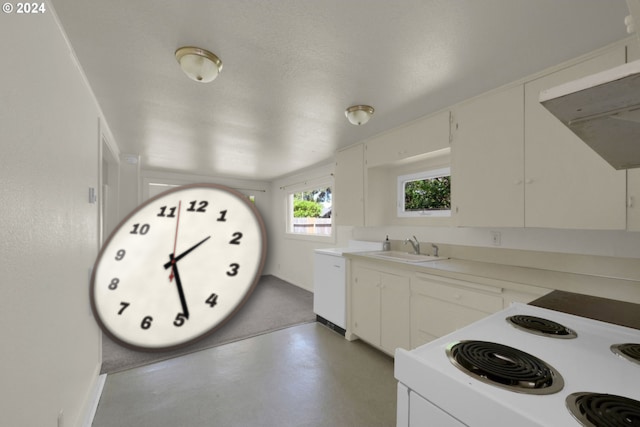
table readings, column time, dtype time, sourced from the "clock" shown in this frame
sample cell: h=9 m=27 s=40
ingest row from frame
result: h=1 m=23 s=57
